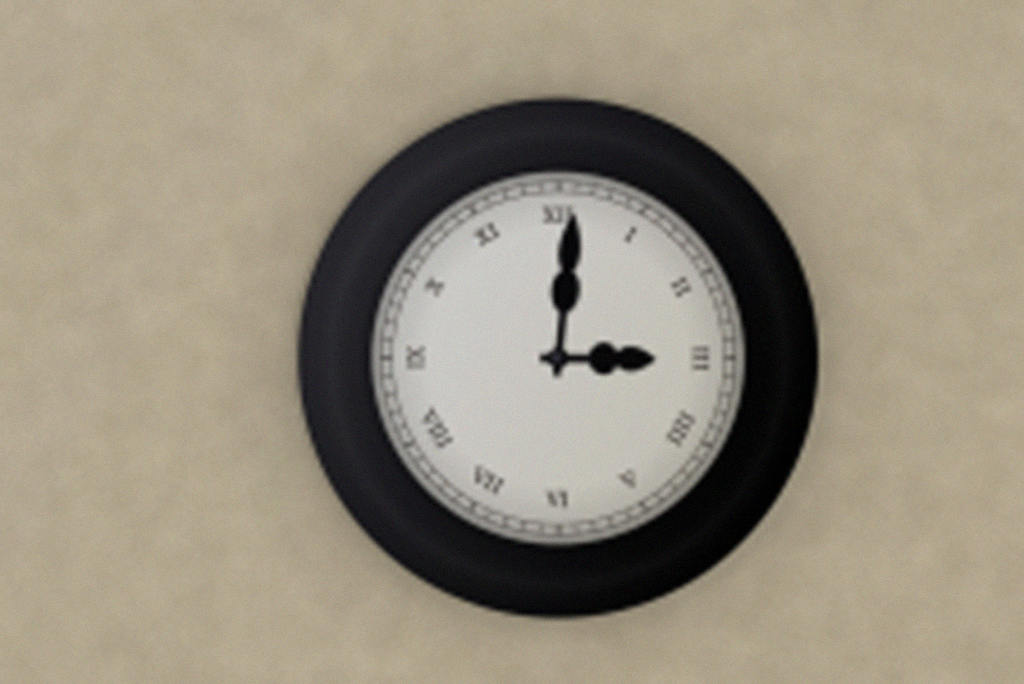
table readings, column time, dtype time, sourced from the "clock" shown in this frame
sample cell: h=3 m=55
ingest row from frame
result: h=3 m=1
